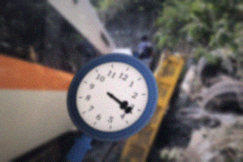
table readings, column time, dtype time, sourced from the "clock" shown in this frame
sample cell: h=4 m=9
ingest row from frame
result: h=3 m=17
